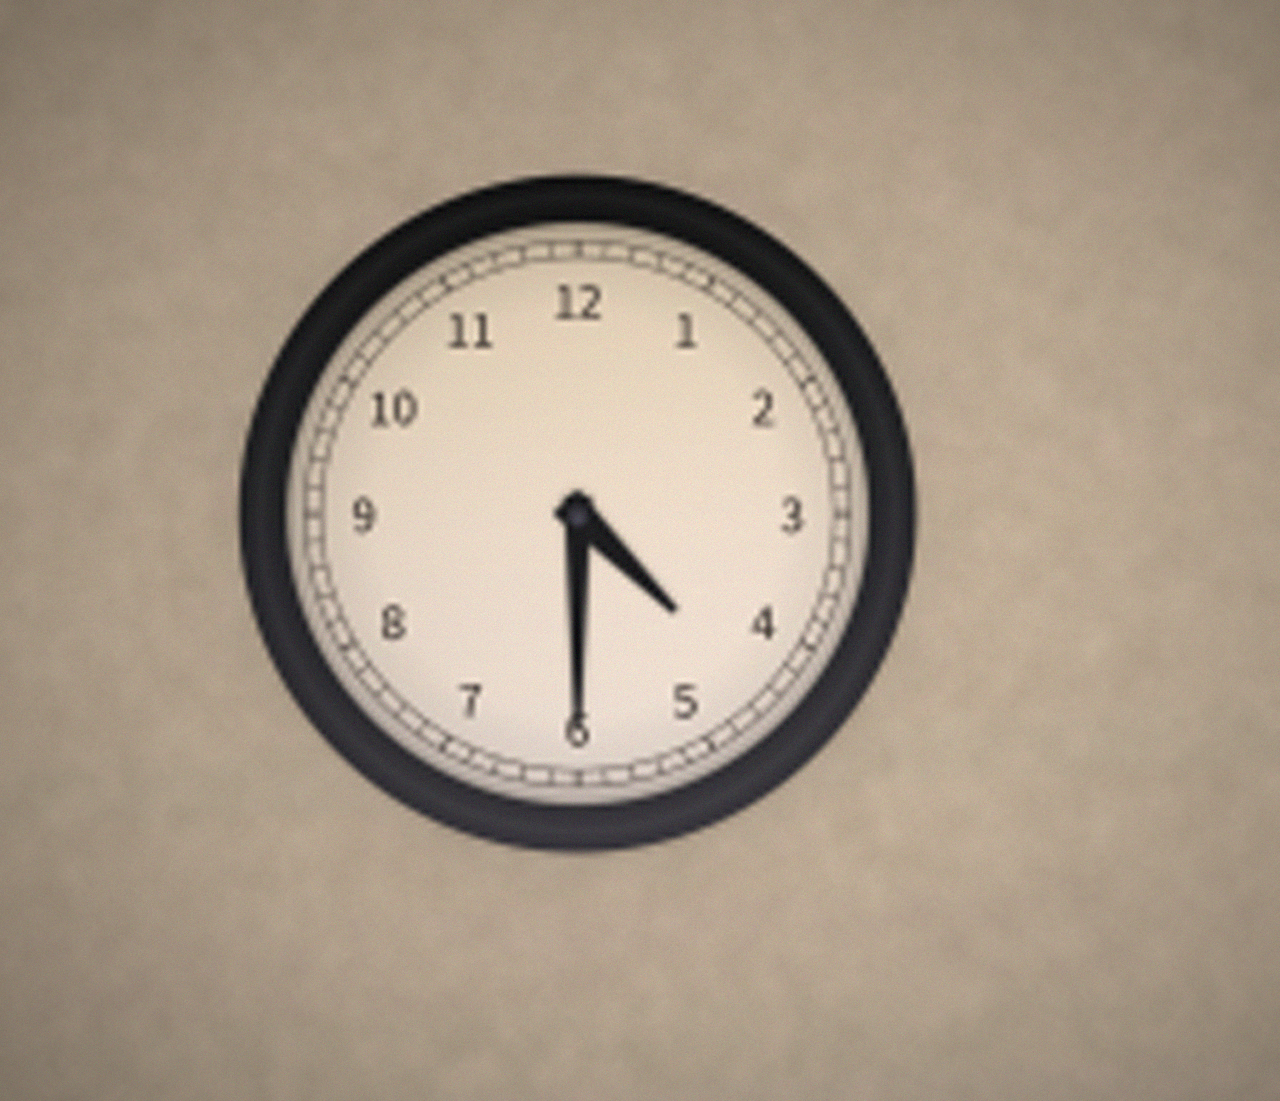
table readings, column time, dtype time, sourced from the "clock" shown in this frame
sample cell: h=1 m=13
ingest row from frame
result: h=4 m=30
